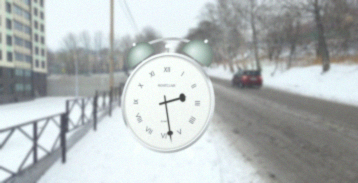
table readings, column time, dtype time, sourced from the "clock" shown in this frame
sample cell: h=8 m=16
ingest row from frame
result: h=2 m=28
